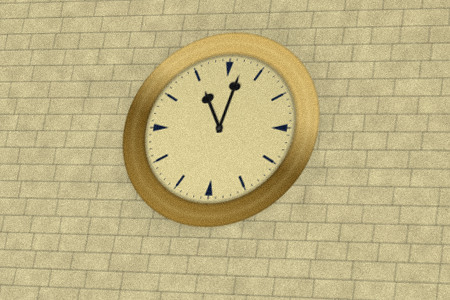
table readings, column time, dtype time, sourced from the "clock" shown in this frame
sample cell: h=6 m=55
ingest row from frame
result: h=11 m=2
